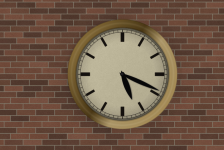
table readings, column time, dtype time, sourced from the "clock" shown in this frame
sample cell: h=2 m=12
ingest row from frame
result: h=5 m=19
